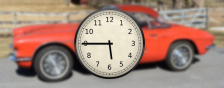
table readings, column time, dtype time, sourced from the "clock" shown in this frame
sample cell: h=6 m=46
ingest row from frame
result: h=5 m=45
